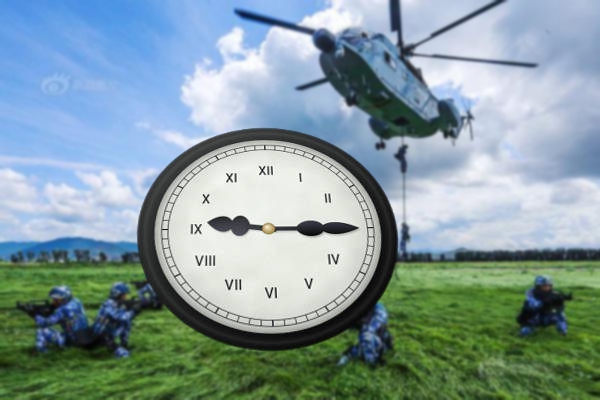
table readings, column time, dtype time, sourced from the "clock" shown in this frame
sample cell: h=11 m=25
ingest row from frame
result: h=9 m=15
